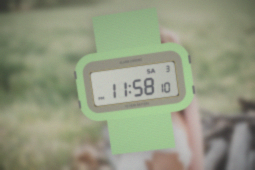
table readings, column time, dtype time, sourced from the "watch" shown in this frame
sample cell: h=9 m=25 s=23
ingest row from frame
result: h=11 m=58 s=10
